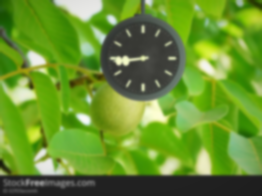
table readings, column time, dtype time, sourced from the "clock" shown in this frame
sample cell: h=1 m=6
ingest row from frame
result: h=8 m=44
